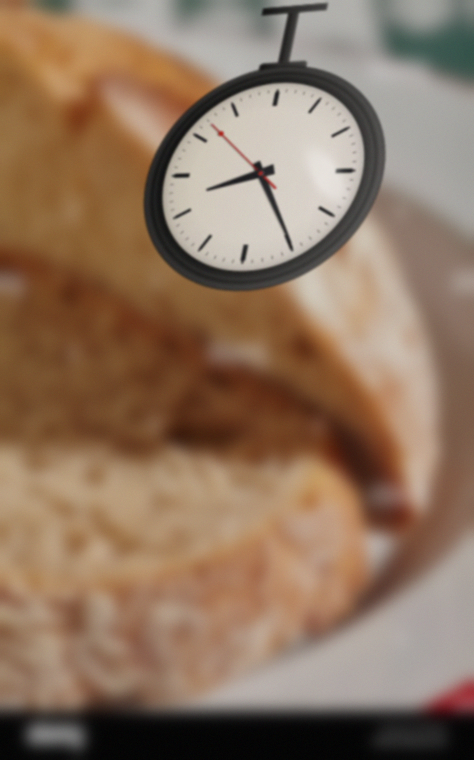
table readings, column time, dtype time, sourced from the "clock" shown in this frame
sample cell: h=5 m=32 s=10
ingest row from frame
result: h=8 m=24 s=52
